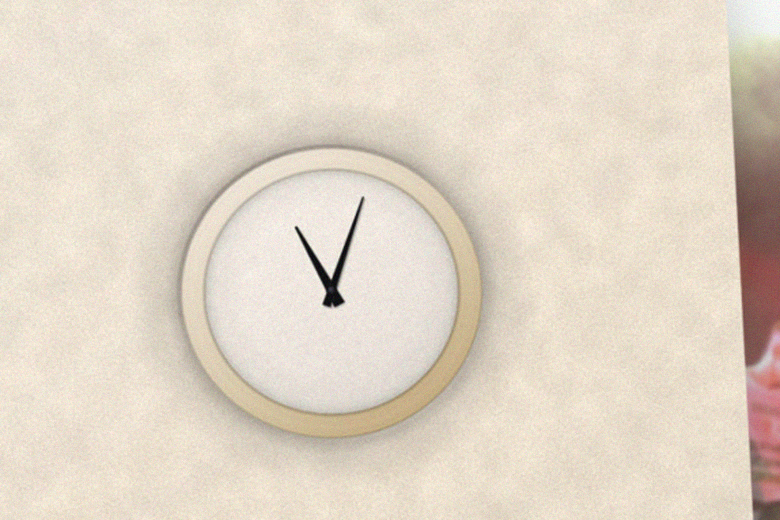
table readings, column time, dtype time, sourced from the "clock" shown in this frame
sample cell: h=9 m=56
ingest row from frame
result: h=11 m=3
